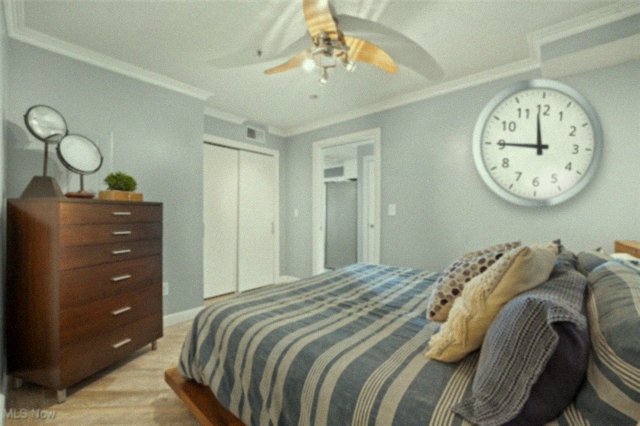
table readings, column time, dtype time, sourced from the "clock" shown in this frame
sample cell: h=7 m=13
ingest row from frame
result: h=11 m=45
